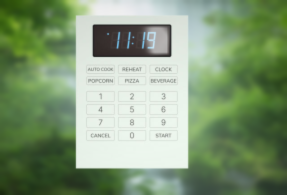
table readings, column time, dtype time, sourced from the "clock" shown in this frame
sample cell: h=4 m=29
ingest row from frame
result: h=11 m=19
